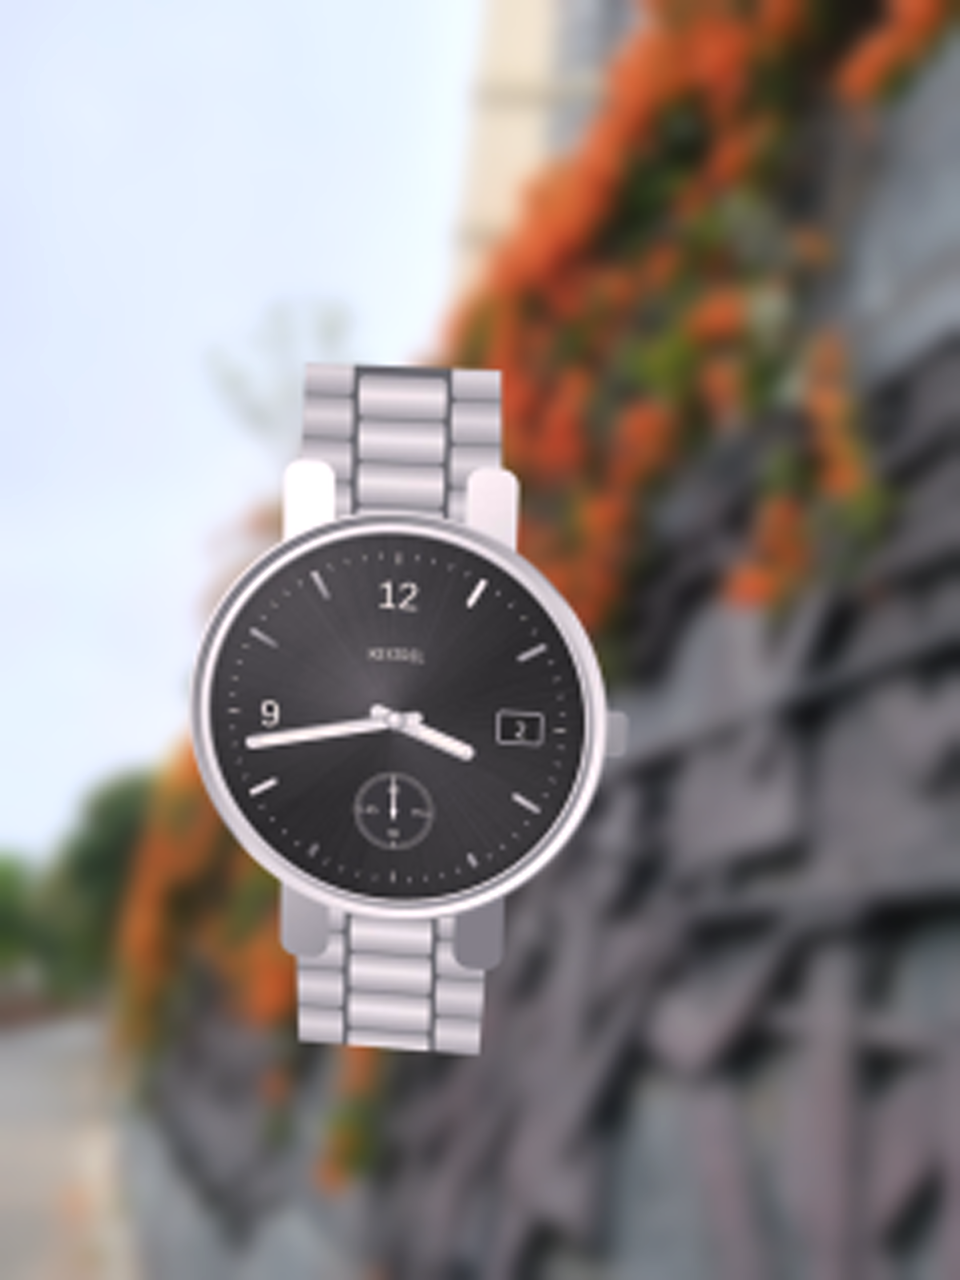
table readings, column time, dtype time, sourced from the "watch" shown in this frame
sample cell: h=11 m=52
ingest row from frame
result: h=3 m=43
